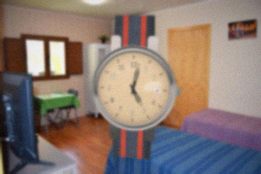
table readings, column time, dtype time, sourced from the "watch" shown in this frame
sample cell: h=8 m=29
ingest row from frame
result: h=5 m=2
